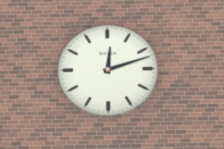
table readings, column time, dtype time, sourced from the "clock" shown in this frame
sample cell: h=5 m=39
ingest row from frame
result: h=12 m=12
